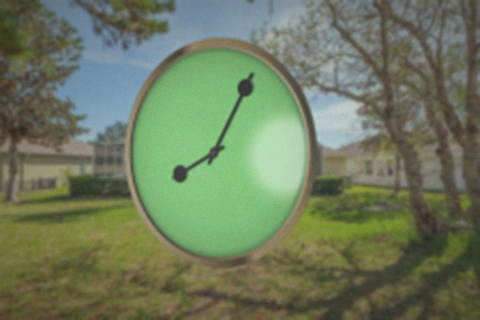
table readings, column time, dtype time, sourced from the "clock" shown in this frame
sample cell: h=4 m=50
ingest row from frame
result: h=8 m=5
